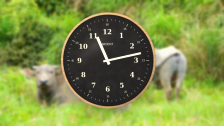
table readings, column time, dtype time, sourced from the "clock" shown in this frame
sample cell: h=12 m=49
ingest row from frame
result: h=11 m=13
